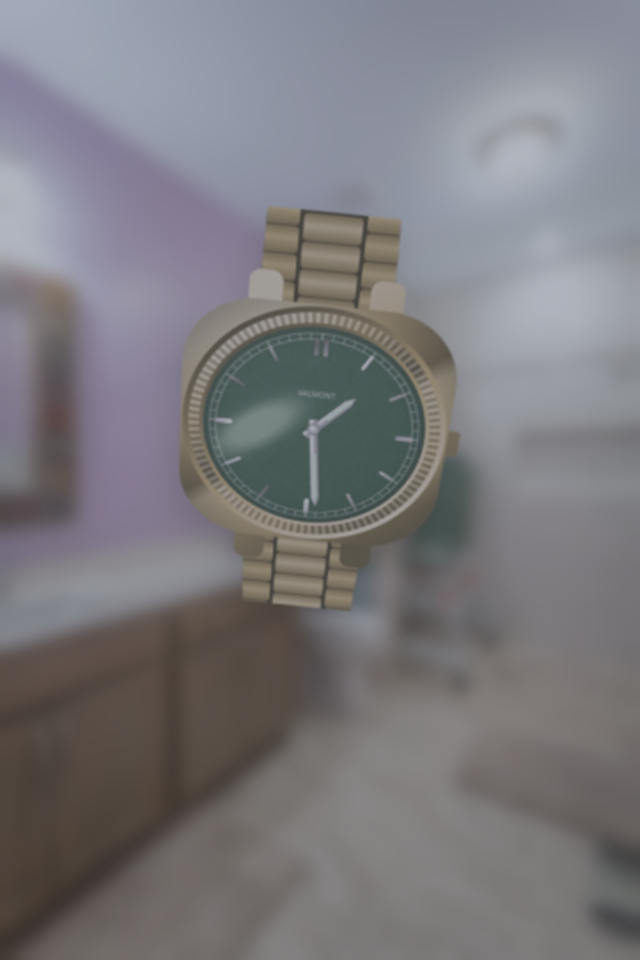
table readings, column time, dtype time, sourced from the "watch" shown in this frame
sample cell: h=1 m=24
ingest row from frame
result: h=1 m=29
